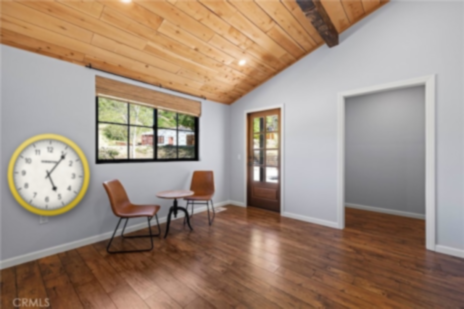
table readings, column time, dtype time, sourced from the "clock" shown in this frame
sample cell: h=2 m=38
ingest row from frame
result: h=5 m=6
